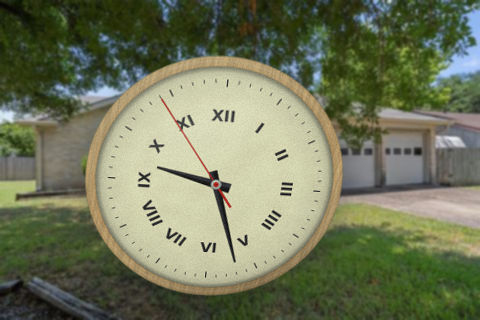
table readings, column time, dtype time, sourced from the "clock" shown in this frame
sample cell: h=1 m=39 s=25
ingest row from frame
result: h=9 m=26 s=54
